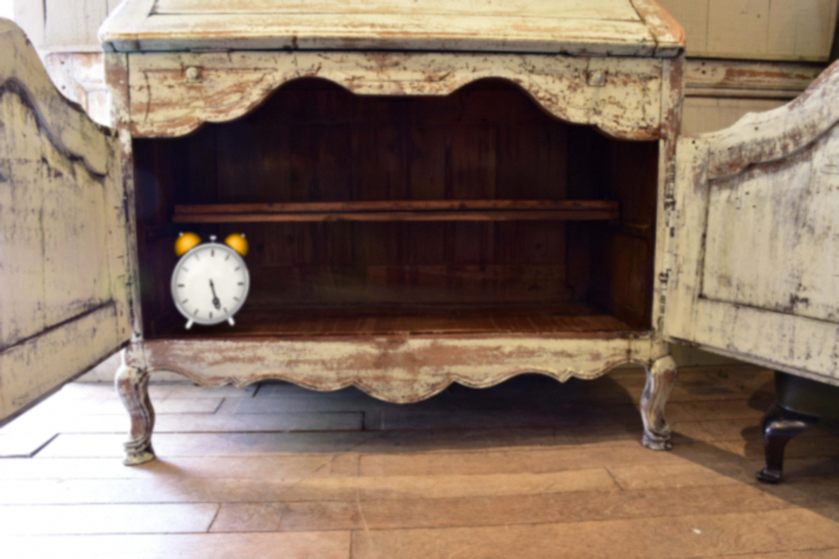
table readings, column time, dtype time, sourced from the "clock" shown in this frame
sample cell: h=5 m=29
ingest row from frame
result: h=5 m=27
